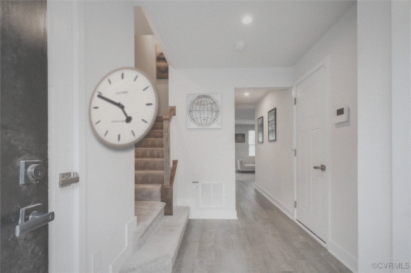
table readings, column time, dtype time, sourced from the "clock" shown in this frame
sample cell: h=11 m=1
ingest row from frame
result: h=4 m=49
